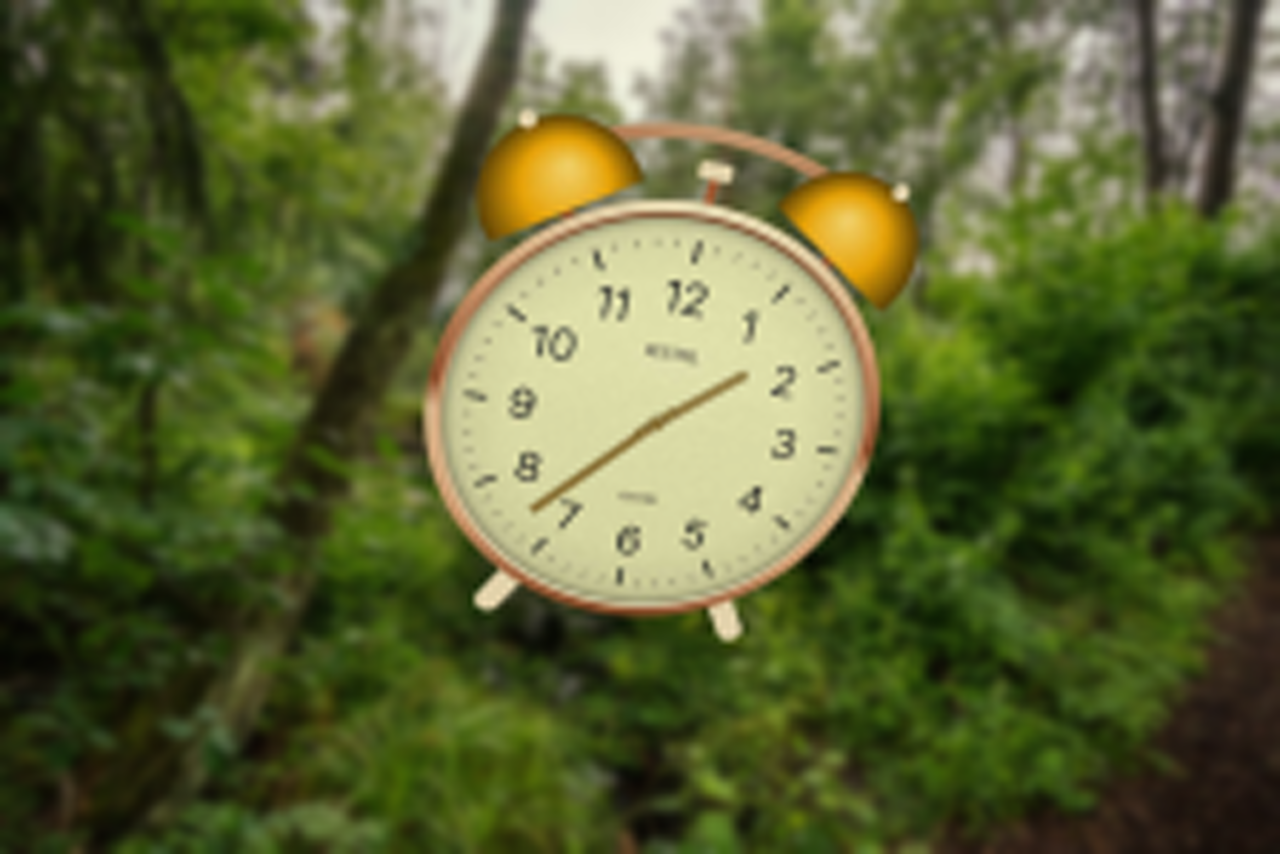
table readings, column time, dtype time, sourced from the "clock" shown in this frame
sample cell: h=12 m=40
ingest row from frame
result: h=1 m=37
